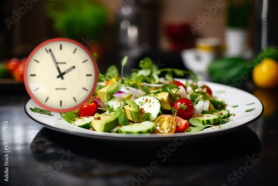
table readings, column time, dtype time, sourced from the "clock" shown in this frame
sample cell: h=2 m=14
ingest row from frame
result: h=1 m=56
